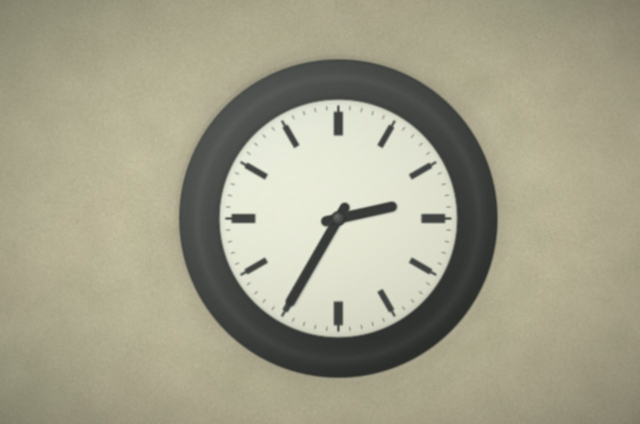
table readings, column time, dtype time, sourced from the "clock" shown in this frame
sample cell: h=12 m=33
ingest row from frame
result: h=2 m=35
